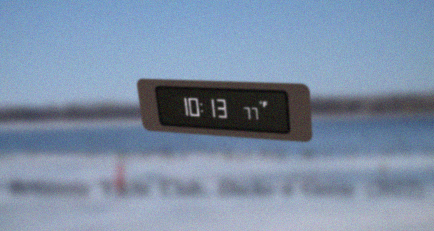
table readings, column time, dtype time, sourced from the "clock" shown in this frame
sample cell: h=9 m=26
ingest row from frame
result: h=10 m=13
